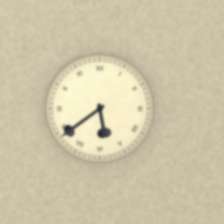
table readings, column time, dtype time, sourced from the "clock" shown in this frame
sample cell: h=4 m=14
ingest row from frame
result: h=5 m=39
